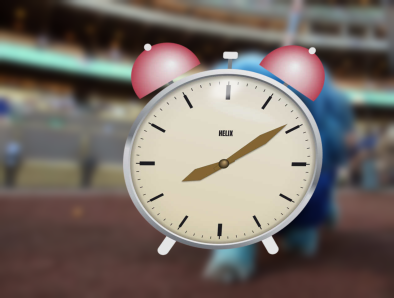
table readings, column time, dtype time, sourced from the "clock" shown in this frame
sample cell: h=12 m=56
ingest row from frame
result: h=8 m=9
